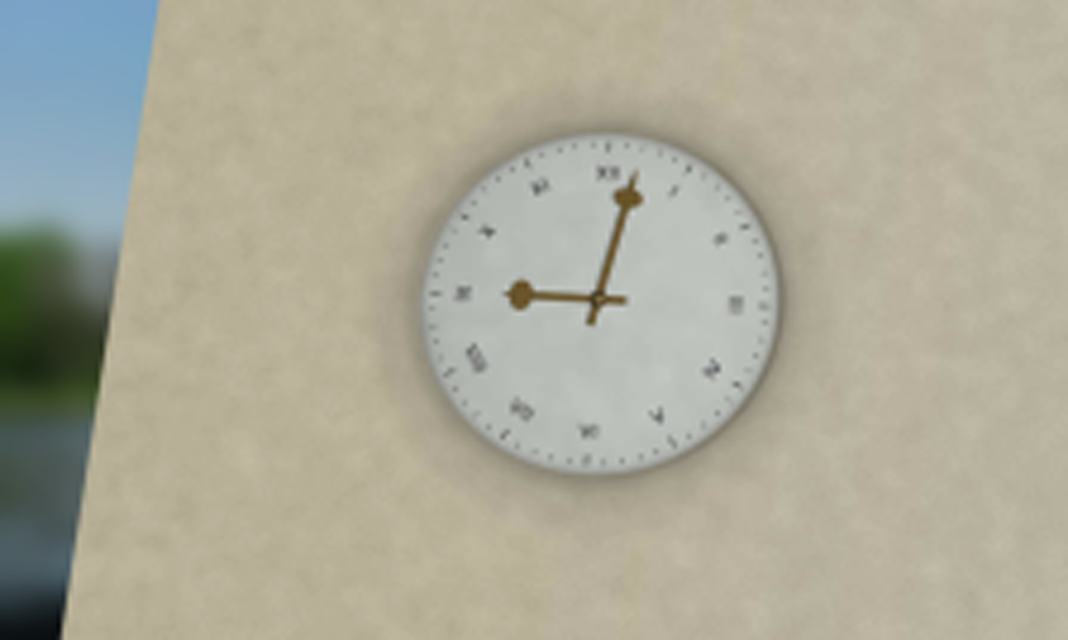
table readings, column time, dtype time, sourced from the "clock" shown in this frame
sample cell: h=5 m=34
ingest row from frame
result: h=9 m=2
